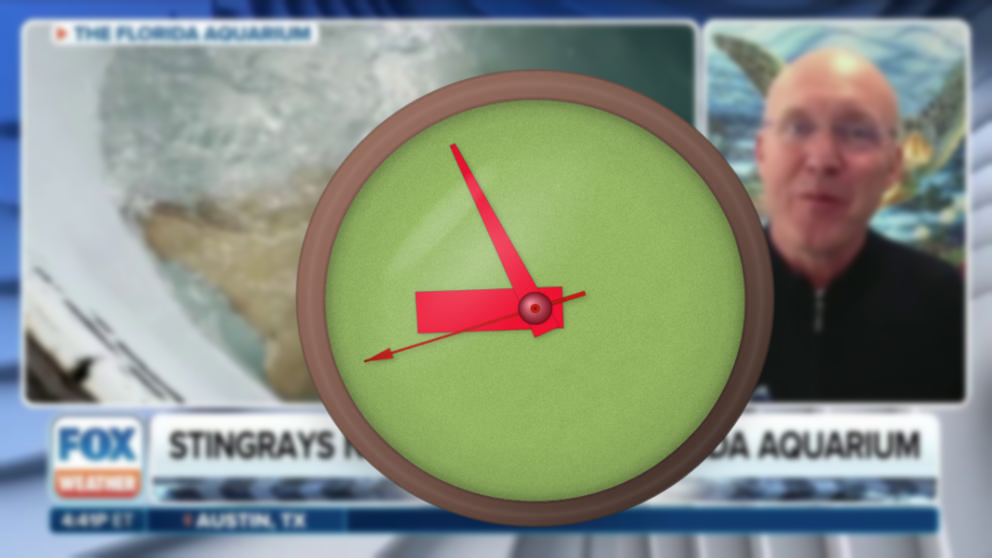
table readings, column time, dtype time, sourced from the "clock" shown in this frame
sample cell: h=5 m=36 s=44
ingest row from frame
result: h=8 m=55 s=42
